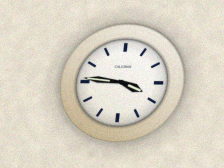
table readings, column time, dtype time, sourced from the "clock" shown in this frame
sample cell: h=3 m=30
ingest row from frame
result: h=3 m=46
